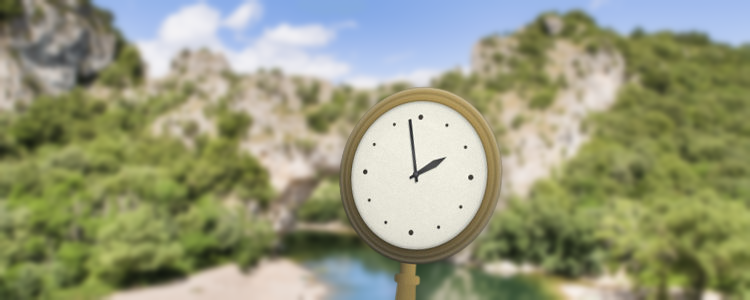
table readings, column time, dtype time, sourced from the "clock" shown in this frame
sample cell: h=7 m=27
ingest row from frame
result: h=1 m=58
